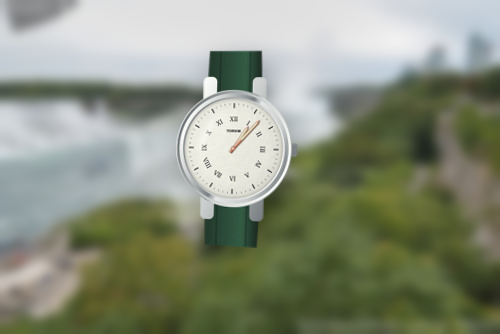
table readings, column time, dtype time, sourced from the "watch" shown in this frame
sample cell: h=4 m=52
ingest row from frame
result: h=1 m=7
